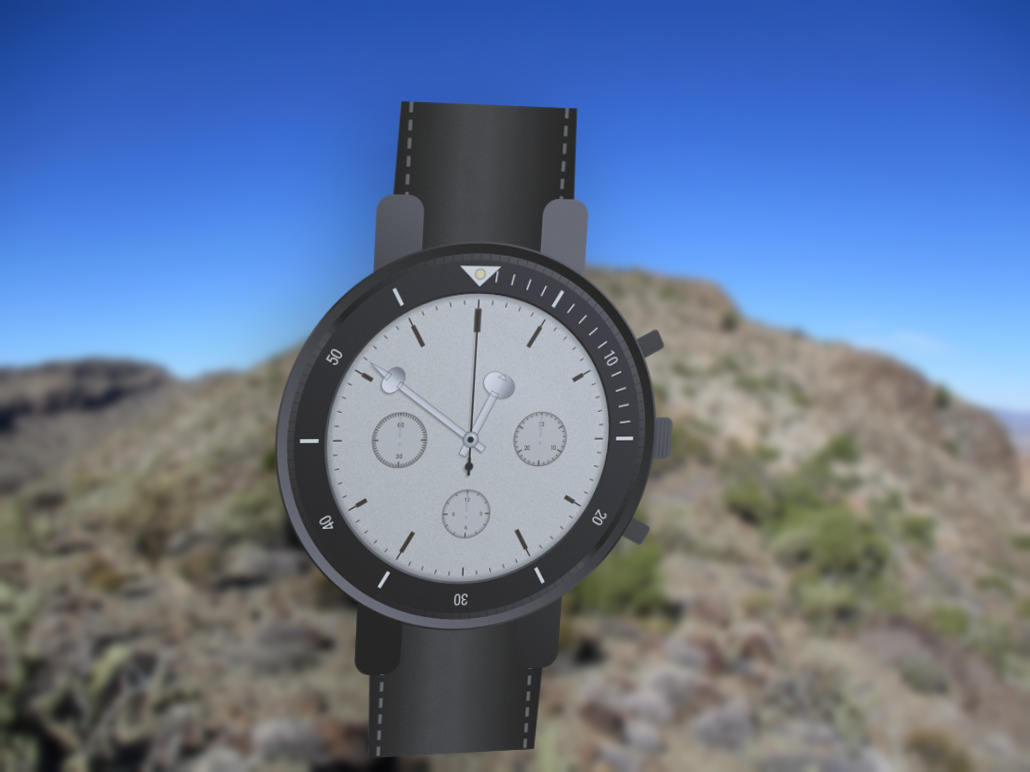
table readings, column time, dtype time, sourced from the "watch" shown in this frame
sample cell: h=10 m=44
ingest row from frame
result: h=12 m=51
